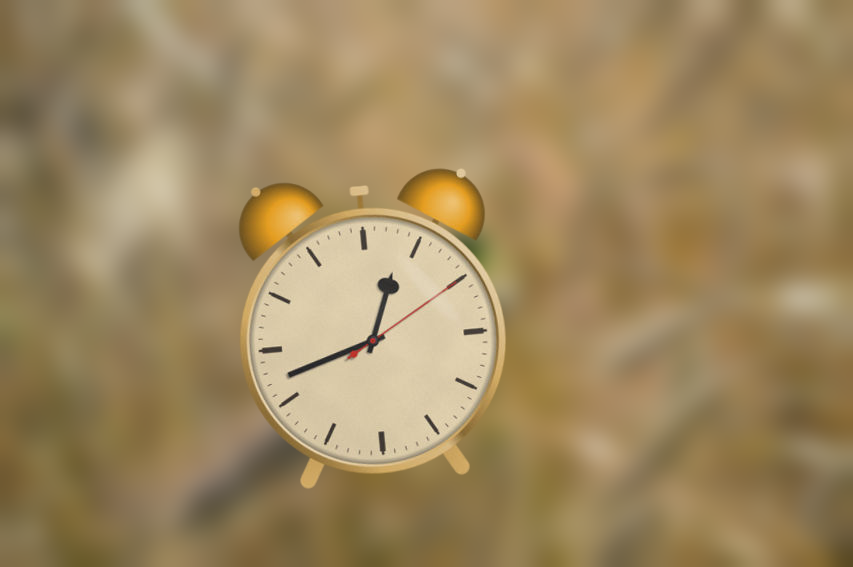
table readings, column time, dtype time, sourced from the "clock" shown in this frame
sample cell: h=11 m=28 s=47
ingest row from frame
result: h=12 m=42 s=10
